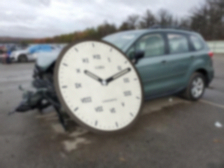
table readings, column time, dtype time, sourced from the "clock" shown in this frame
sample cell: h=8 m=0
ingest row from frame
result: h=10 m=12
